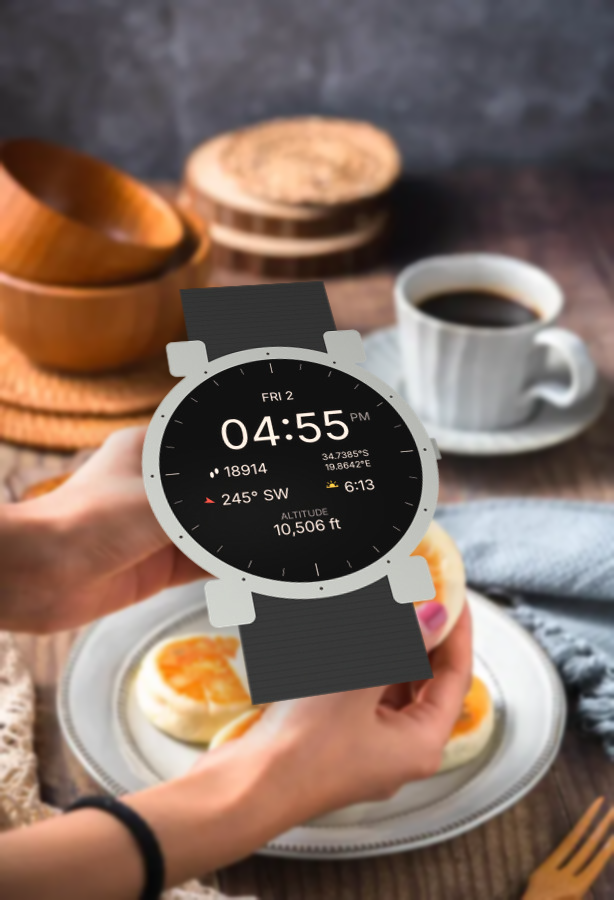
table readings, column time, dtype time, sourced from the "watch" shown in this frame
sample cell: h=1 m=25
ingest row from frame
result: h=4 m=55
